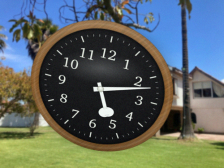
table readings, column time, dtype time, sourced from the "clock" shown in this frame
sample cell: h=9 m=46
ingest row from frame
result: h=5 m=12
